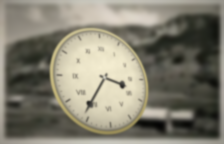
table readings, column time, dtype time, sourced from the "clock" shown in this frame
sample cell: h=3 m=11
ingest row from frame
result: h=3 m=36
